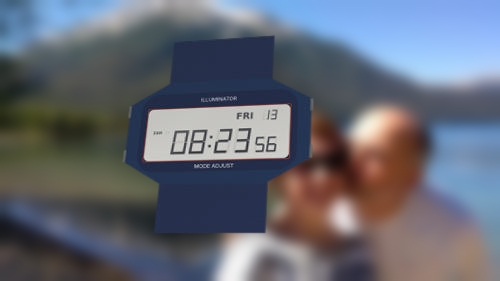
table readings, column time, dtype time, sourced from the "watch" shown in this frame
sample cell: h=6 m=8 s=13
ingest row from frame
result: h=8 m=23 s=56
